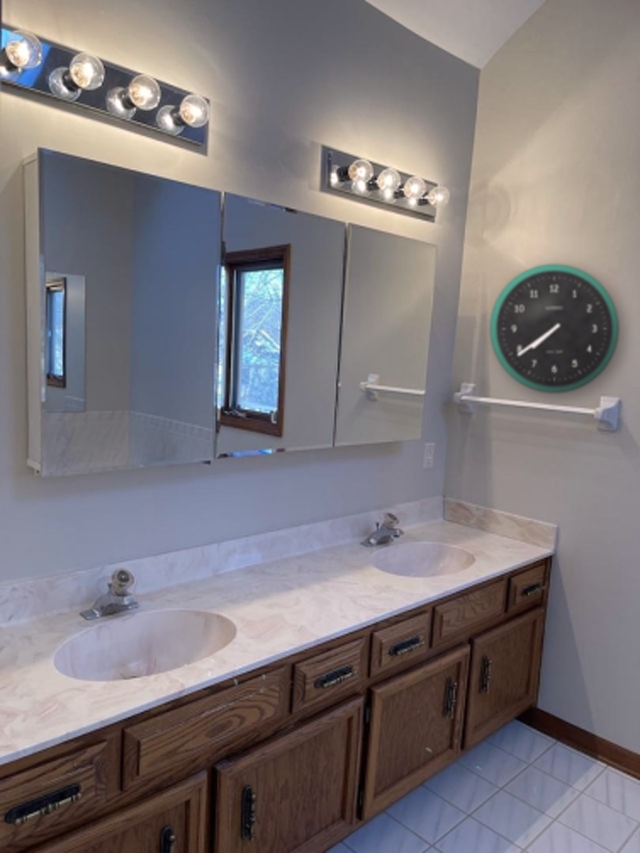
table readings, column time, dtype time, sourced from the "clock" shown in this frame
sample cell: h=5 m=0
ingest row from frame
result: h=7 m=39
